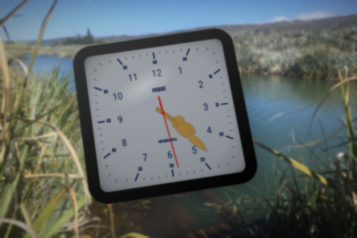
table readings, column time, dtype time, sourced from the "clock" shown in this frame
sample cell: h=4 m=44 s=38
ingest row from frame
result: h=4 m=23 s=29
